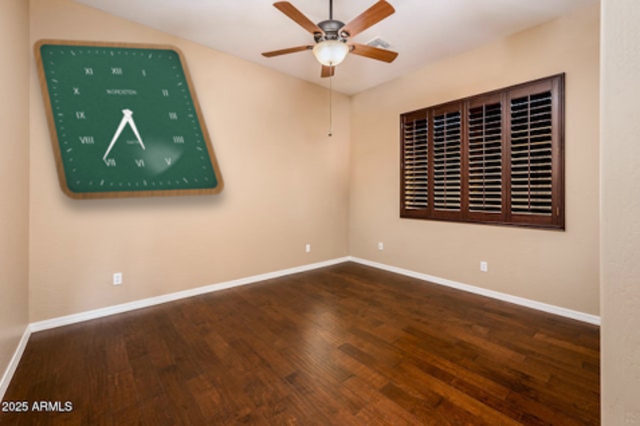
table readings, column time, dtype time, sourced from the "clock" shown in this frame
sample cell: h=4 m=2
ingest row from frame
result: h=5 m=36
